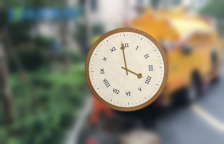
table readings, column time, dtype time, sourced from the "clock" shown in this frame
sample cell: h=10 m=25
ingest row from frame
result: h=3 m=59
